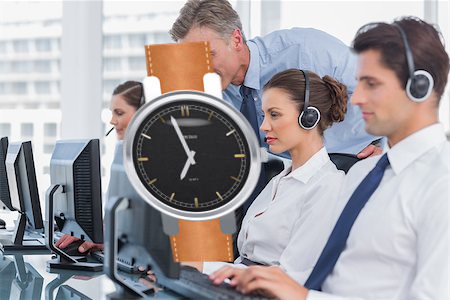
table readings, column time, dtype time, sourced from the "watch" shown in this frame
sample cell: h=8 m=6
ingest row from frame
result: h=6 m=57
